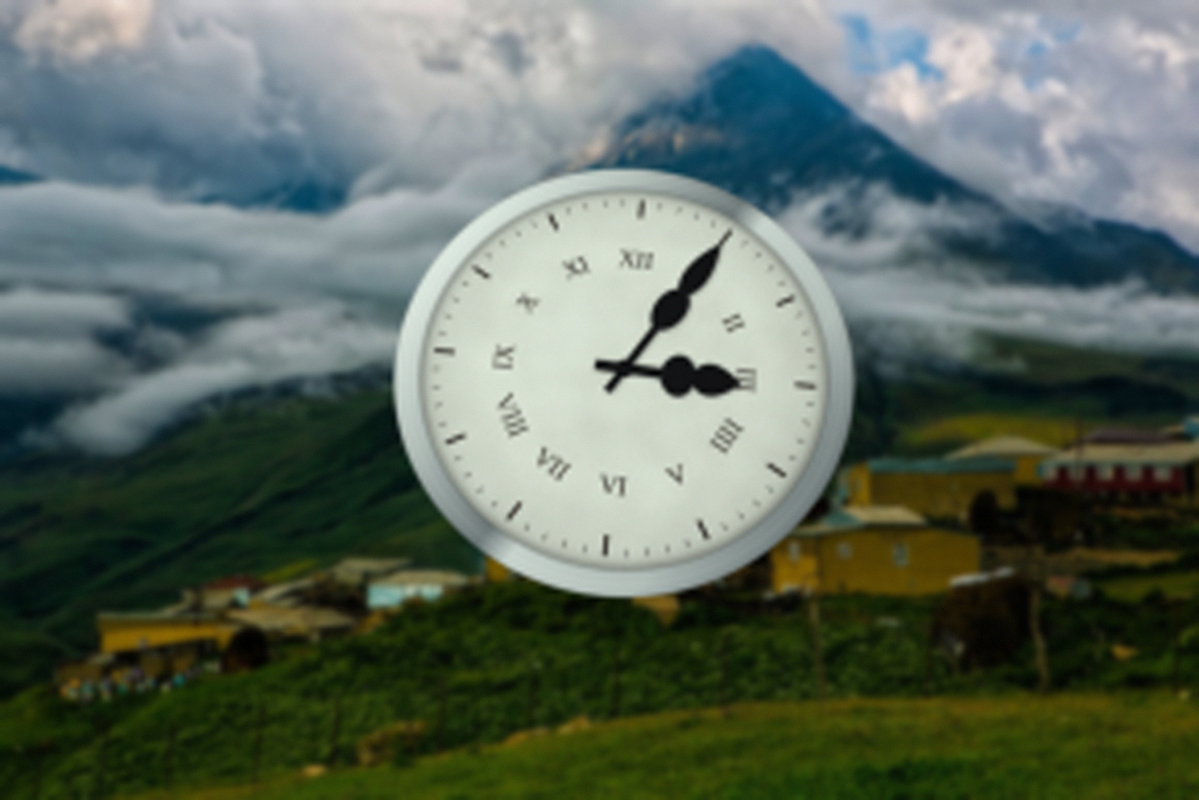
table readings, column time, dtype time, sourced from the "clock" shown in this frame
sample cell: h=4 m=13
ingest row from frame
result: h=3 m=5
